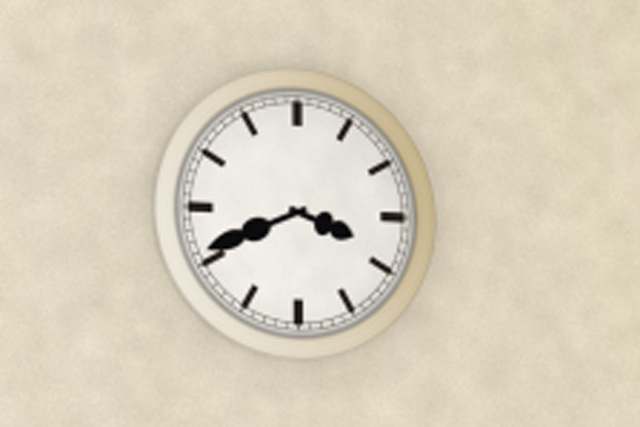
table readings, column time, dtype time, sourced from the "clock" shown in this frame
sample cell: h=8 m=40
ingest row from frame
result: h=3 m=41
